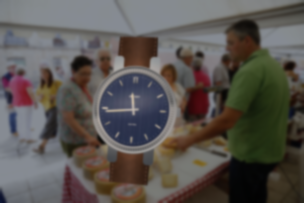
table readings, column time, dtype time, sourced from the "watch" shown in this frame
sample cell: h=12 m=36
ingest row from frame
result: h=11 m=44
